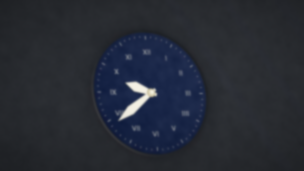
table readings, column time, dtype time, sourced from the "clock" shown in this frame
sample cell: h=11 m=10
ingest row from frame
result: h=9 m=39
